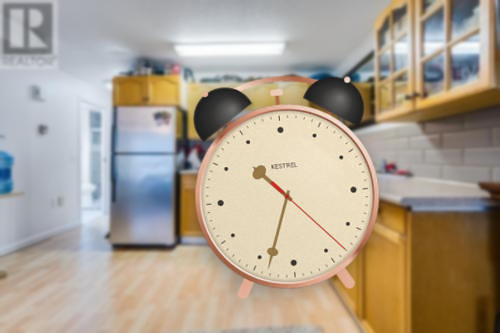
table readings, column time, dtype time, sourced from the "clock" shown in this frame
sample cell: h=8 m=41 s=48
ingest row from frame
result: h=10 m=33 s=23
